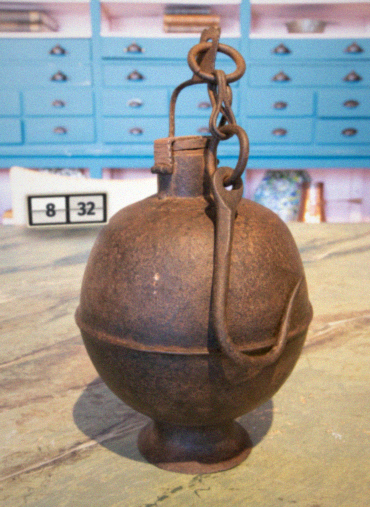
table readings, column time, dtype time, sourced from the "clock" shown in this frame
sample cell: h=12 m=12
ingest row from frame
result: h=8 m=32
